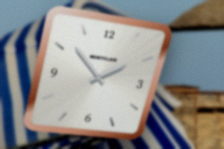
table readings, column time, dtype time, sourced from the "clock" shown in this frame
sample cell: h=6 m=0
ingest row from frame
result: h=1 m=52
